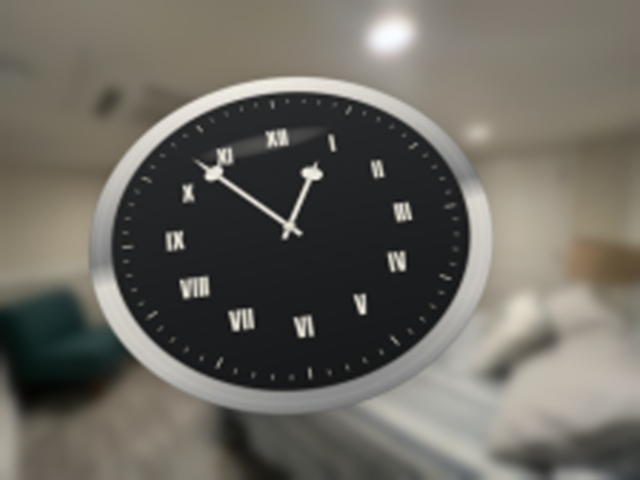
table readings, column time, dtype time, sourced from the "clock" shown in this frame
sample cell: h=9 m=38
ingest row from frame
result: h=12 m=53
